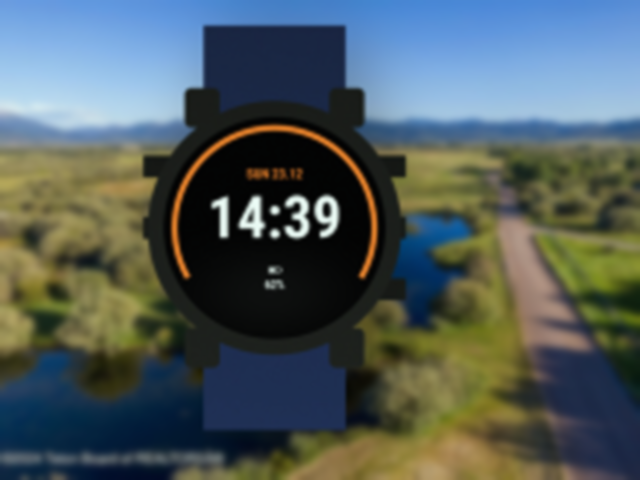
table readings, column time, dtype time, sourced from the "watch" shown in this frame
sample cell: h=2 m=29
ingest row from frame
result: h=14 m=39
